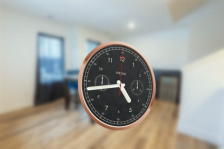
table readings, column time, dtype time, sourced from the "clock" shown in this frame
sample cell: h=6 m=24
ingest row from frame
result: h=4 m=43
